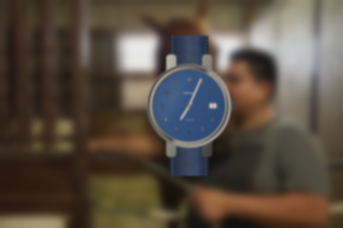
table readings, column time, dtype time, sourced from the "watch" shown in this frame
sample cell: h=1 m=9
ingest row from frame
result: h=7 m=4
